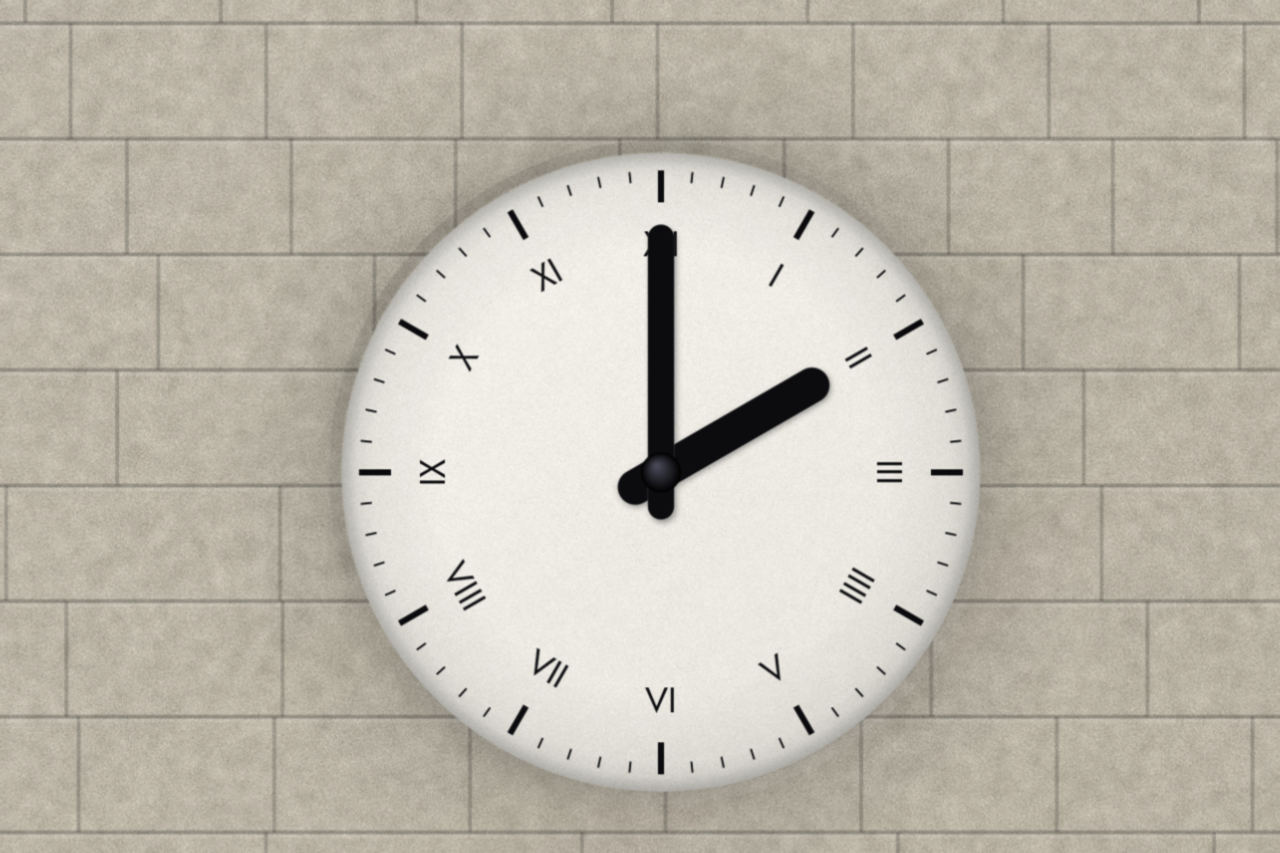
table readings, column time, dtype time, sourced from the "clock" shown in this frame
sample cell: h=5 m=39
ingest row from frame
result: h=2 m=0
